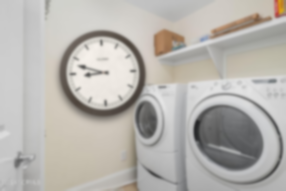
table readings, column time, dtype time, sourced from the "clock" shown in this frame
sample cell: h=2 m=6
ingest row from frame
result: h=8 m=48
